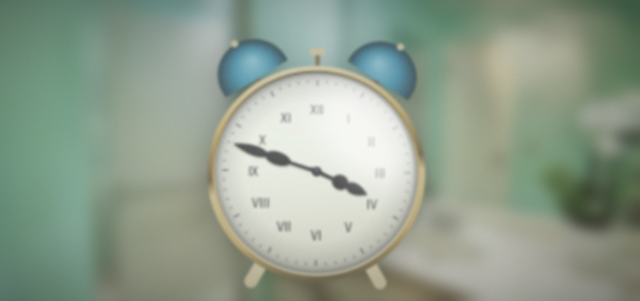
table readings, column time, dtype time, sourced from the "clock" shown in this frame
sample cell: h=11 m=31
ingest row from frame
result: h=3 m=48
